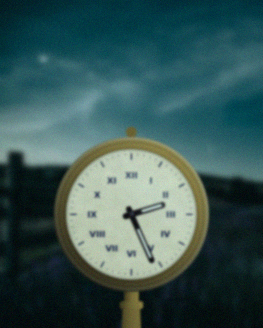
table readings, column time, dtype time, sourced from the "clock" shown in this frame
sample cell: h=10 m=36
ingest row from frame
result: h=2 m=26
